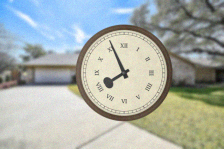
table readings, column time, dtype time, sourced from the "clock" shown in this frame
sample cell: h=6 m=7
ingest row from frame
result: h=7 m=56
